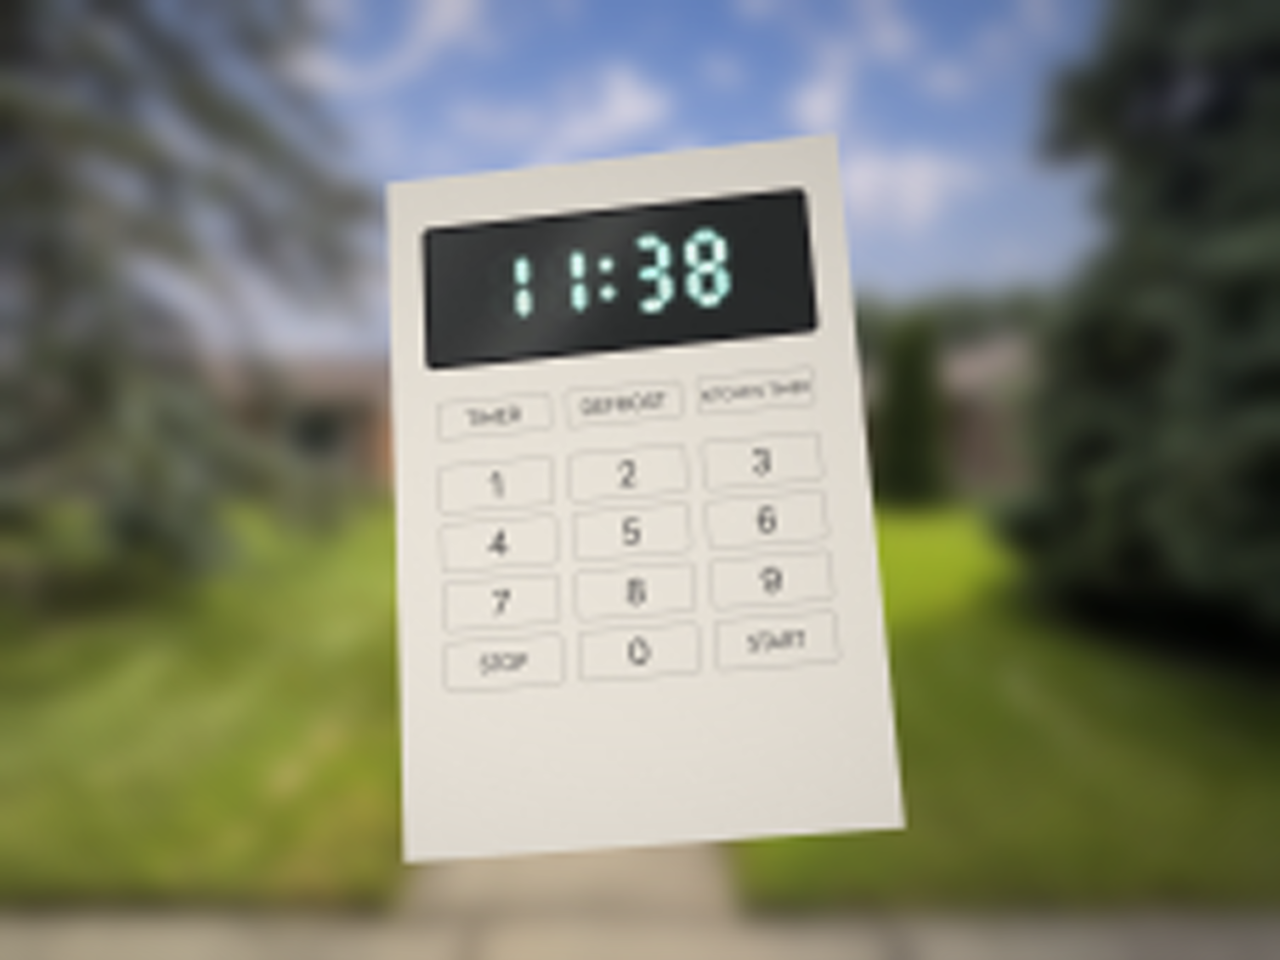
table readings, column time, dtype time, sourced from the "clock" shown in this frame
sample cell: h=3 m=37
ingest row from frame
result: h=11 m=38
